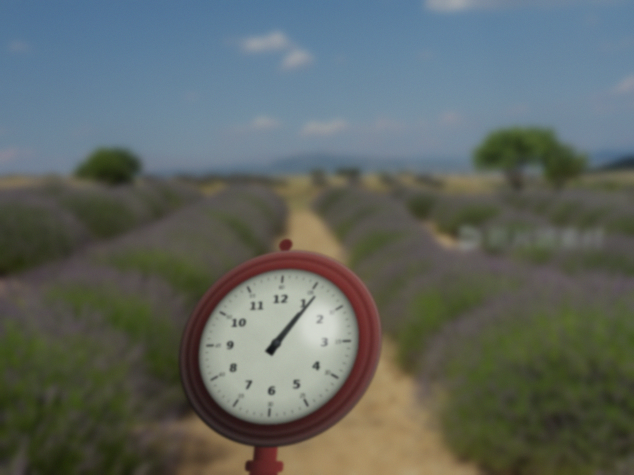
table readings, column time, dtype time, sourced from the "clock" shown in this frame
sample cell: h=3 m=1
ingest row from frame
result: h=1 m=6
